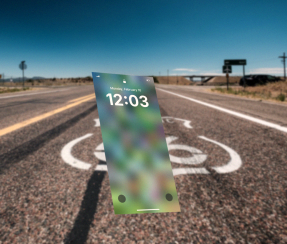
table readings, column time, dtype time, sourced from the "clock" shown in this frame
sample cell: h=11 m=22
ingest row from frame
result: h=12 m=3
